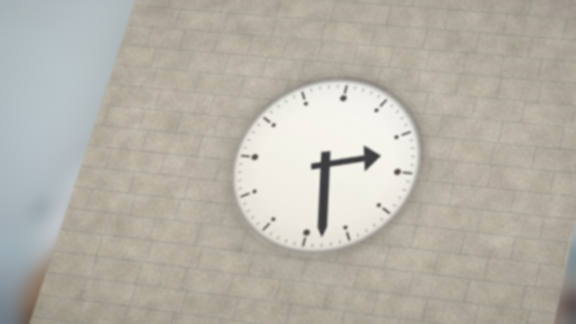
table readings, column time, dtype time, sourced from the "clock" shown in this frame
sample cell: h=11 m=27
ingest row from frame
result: h=2 m=28
